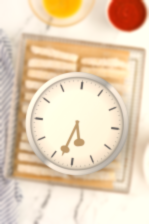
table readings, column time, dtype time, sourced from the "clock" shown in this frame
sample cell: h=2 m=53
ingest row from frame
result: h=5 m=33
